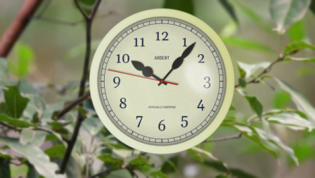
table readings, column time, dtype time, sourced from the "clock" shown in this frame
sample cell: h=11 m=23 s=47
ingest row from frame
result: h=10 m=6 s=47
